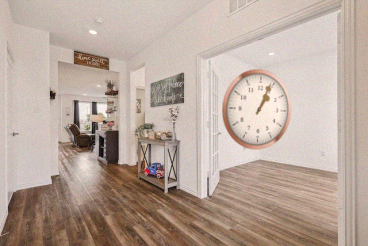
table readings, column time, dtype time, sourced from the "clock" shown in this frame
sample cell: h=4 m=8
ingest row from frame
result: h=1 m=4
